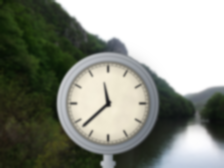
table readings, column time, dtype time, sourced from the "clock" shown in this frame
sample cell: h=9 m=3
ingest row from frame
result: h=11 m=38
